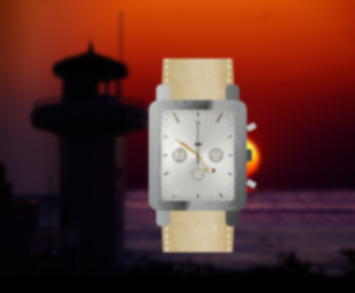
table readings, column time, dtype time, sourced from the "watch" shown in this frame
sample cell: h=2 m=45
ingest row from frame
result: h=4 m=51
